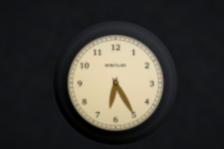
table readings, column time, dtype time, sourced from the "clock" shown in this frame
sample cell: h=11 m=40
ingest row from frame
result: h=6 m=25
